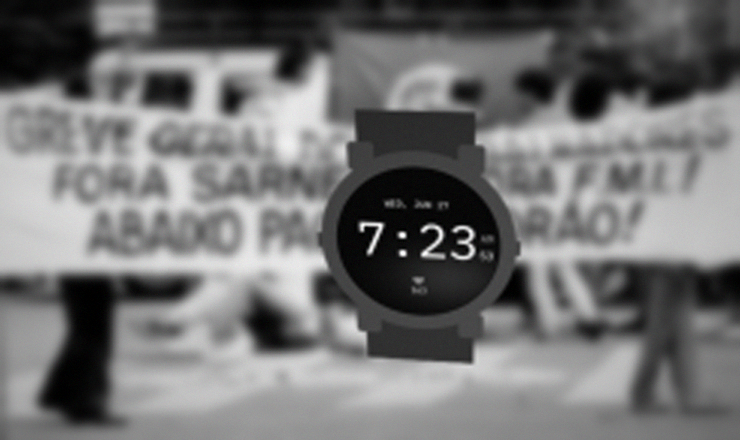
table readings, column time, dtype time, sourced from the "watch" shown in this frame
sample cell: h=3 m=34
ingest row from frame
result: h=7 m=23
